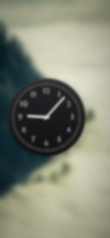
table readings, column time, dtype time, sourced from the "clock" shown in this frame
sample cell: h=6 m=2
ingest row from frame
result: h=9 m=7
